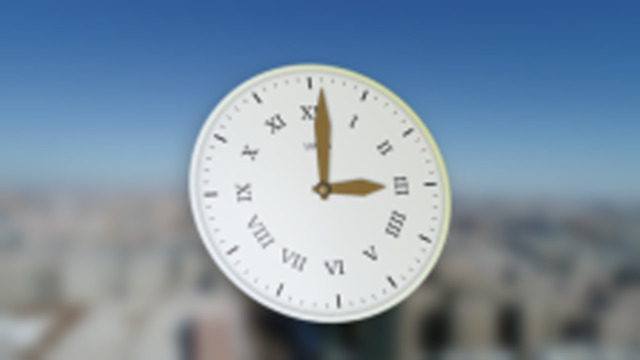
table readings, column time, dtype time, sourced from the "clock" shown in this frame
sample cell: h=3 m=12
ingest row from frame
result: h=3 m=1
